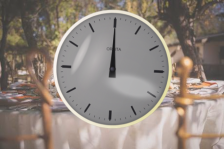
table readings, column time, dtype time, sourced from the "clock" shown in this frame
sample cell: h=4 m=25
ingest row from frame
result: h=12 m=0
